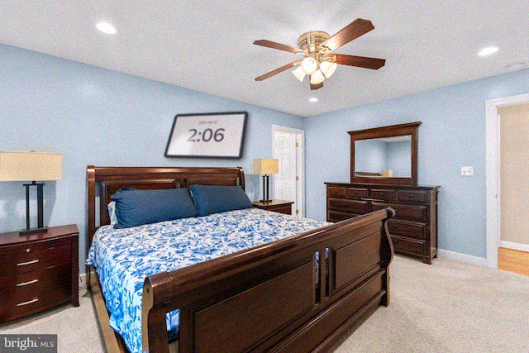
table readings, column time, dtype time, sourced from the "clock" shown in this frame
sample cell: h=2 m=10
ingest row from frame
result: h=2 m=6
